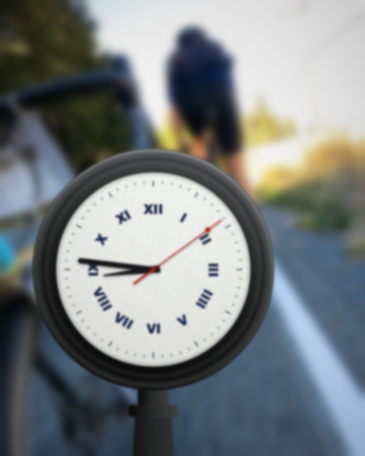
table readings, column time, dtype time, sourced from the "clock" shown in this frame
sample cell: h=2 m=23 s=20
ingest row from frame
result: h=8 m=46 s=9
